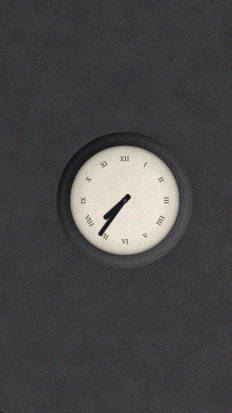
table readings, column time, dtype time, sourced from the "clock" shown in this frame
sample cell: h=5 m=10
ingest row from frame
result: h=7 m=36
